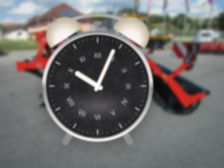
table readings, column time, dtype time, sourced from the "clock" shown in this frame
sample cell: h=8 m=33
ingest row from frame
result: h=10 m=4
